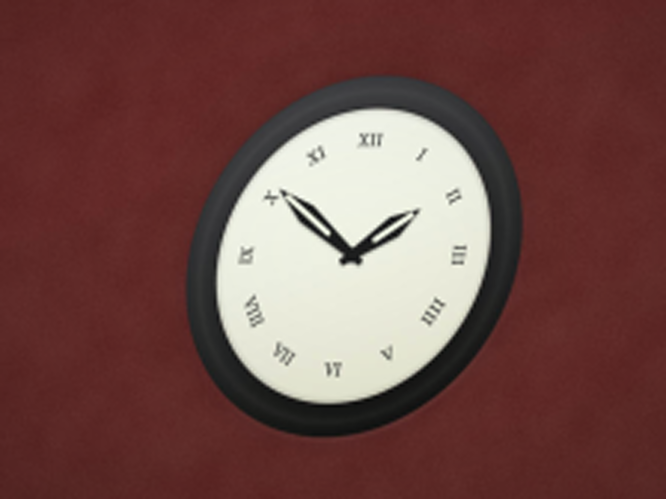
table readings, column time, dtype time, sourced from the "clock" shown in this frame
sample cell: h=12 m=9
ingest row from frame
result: h=1 m=51
